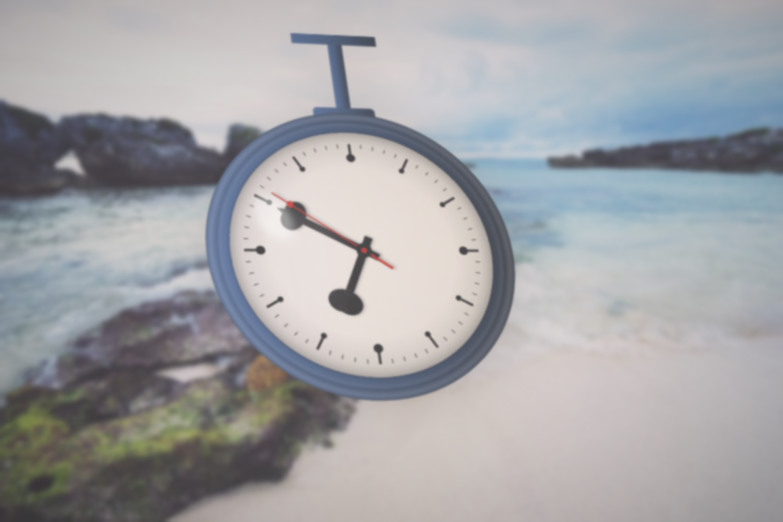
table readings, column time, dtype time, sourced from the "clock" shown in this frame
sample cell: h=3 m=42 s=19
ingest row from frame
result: h=6 m=49 s=51
